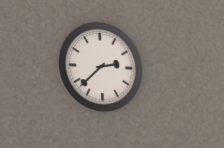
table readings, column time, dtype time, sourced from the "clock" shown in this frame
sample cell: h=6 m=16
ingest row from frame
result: h=2 m=38
